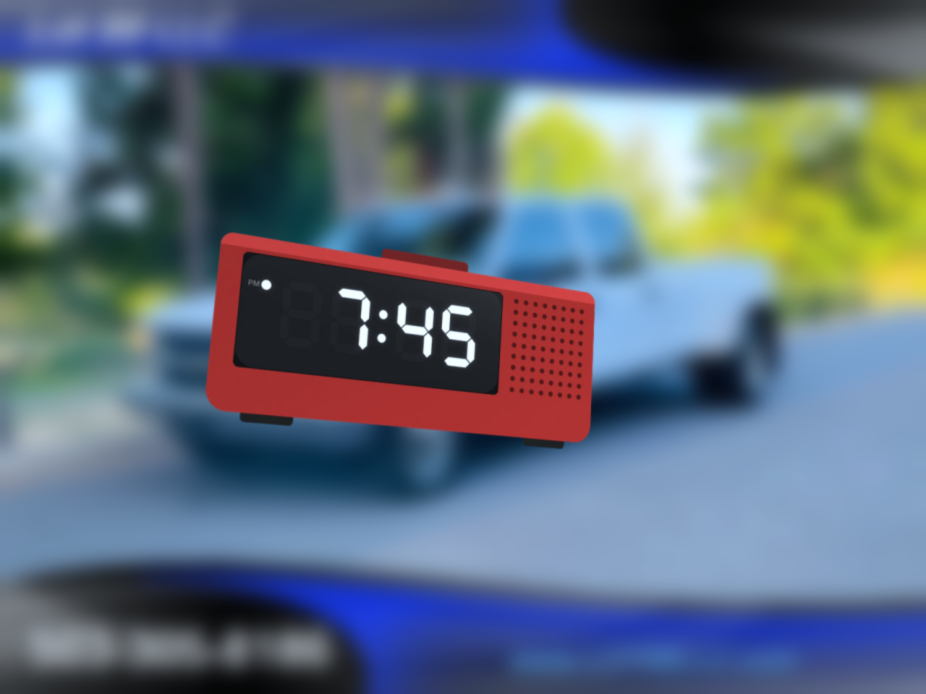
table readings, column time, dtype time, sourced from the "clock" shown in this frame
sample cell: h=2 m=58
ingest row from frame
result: h=7 m=45
